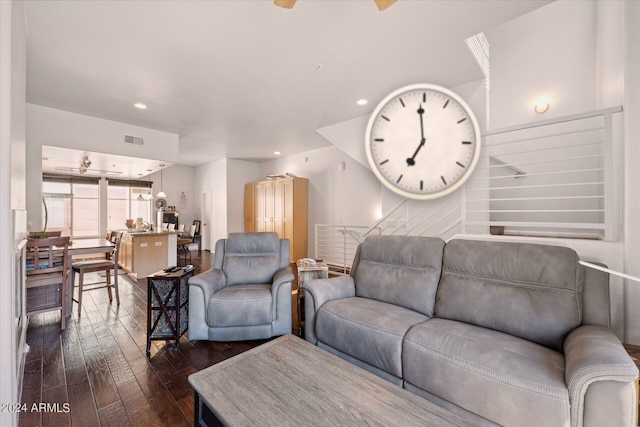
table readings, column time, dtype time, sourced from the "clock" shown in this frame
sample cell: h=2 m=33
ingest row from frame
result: h=6 m=59
